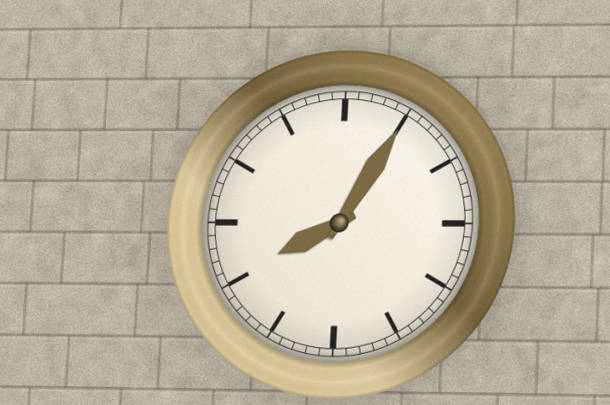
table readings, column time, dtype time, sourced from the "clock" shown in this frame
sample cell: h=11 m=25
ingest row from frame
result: h=8 m=5
